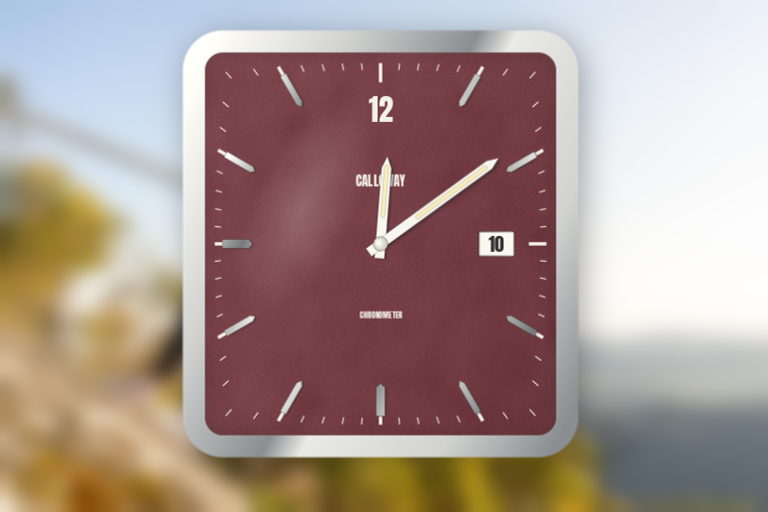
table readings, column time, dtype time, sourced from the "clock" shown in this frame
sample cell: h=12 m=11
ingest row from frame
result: h=12 m=9
